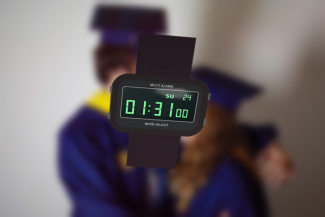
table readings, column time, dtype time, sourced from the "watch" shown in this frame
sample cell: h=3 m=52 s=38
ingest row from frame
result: h=1 m=31 s=0
